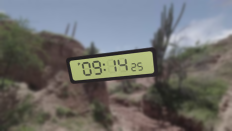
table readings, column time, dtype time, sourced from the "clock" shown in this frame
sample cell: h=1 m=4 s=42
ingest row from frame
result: h=9 m=14 s=25
